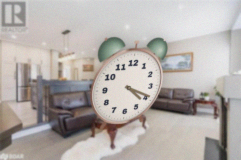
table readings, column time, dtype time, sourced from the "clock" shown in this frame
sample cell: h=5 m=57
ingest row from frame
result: h=4 m=19
